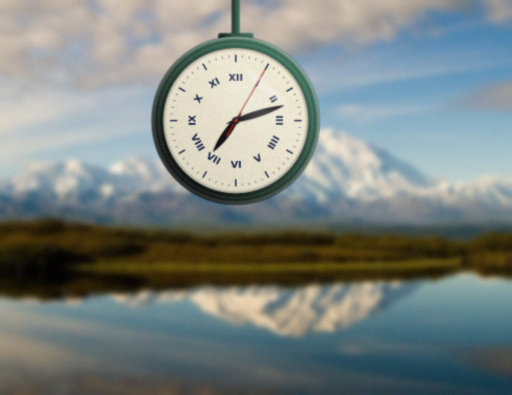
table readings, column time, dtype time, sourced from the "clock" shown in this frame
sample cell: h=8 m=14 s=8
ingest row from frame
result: h=7 m=12 s=5
